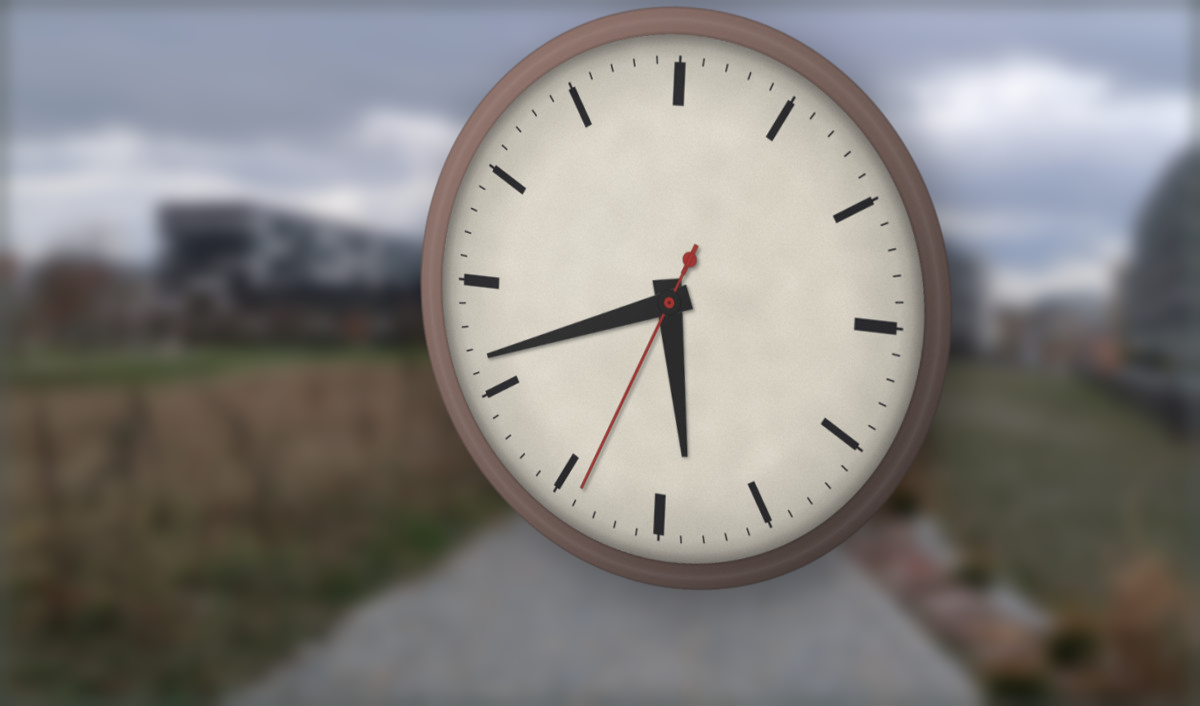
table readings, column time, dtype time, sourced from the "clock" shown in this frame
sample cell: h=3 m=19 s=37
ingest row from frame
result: h=5 m=41 s=34
